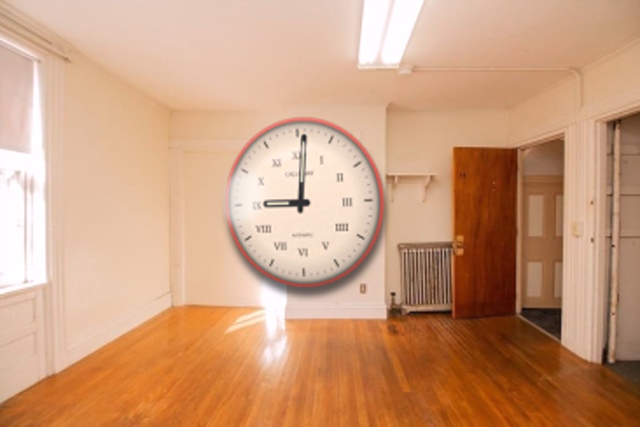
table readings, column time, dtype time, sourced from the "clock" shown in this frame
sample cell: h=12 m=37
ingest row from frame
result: h=9 m=1
